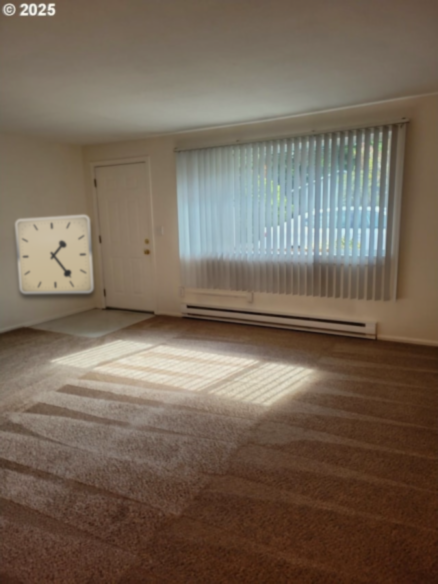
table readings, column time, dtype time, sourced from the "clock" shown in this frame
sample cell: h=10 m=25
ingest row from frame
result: h=1 m=24
